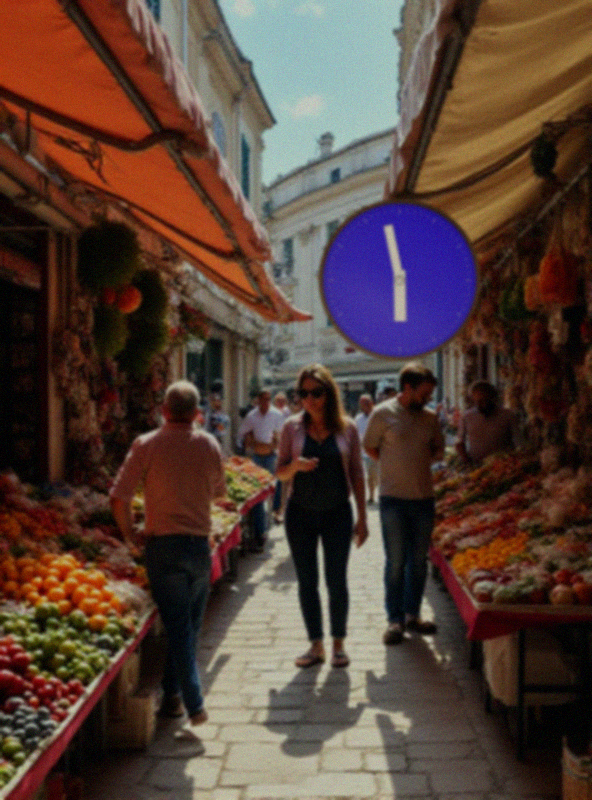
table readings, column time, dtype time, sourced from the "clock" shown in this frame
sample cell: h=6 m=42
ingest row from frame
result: h=5 m=58
